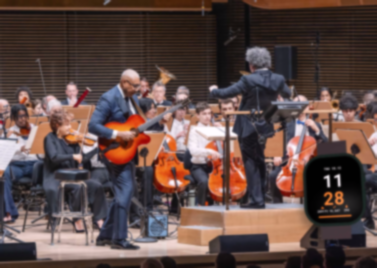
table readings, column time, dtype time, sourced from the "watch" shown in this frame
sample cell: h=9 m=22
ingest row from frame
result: h=11 m=28
